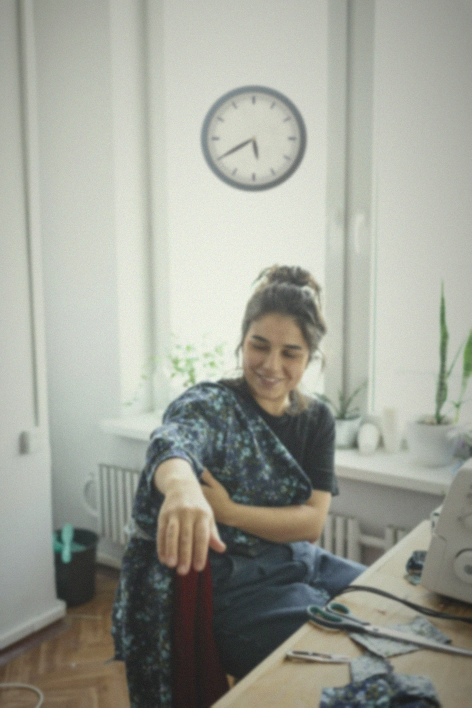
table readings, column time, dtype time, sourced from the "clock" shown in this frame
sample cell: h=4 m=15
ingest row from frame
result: h=5 m=40
